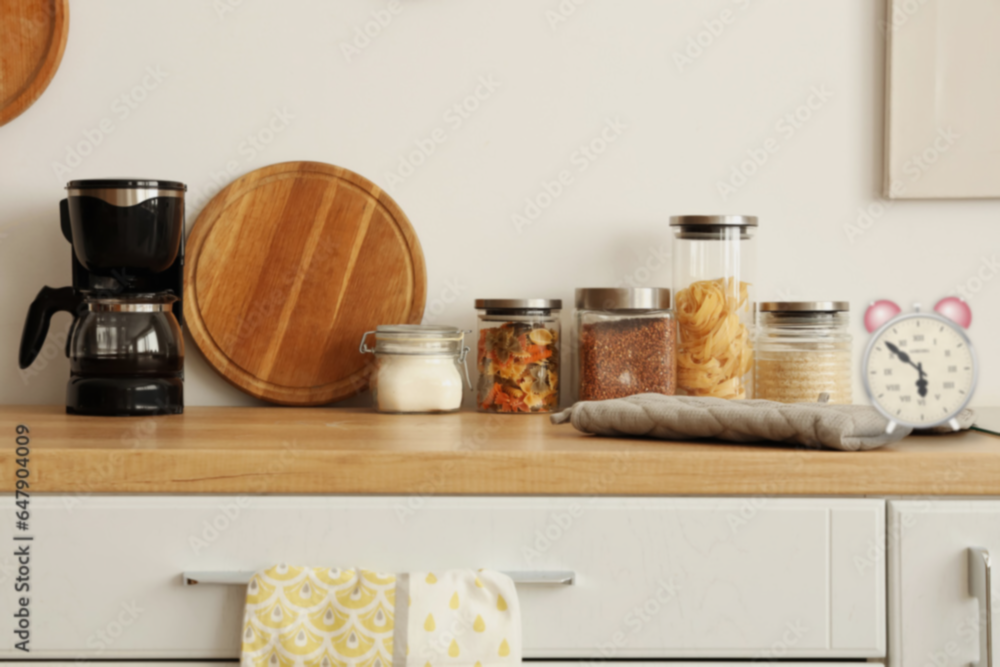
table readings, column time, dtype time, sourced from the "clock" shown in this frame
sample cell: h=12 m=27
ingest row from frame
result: h=5 m=52
